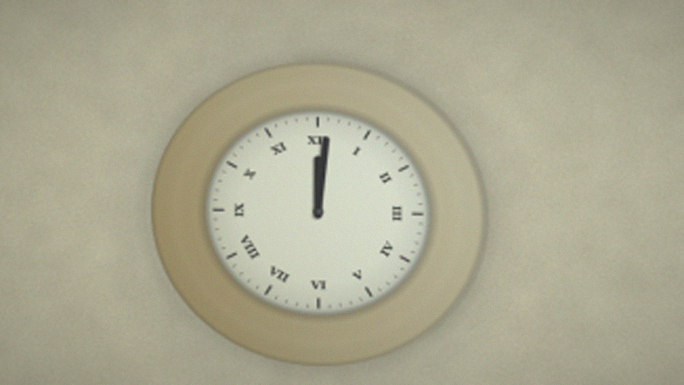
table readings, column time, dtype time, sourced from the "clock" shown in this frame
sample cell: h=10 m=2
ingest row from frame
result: h=12 m=1
